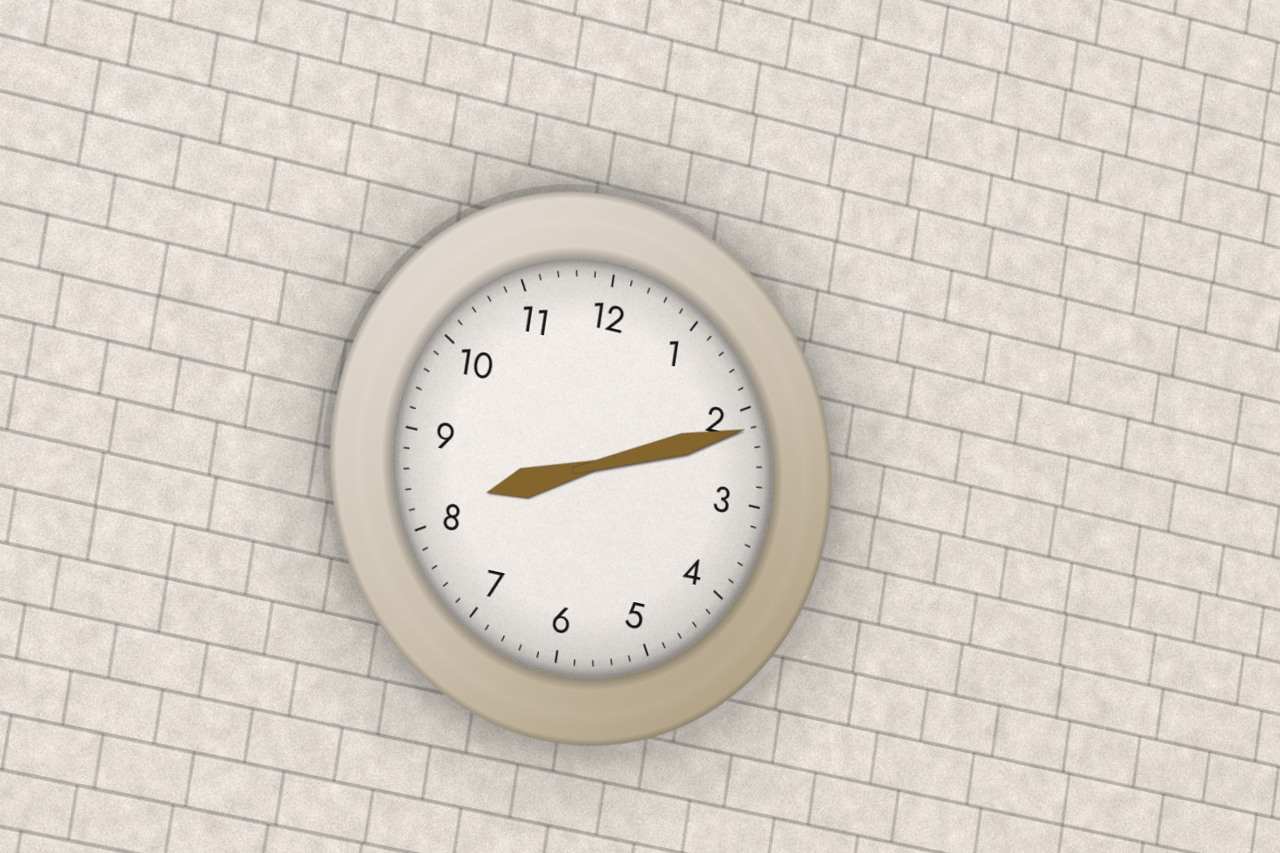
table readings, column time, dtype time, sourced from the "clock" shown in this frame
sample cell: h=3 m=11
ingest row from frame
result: h=8 m=11
